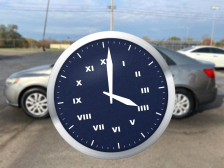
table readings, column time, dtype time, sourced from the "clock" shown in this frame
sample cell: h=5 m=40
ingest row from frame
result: h=4 m=1
